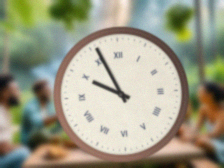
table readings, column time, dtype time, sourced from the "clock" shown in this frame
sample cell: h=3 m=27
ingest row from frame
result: h=9 m=56
